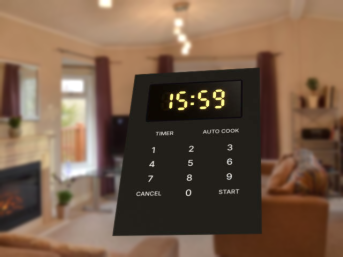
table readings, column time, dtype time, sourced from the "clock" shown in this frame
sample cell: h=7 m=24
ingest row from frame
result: h=15 m=59
